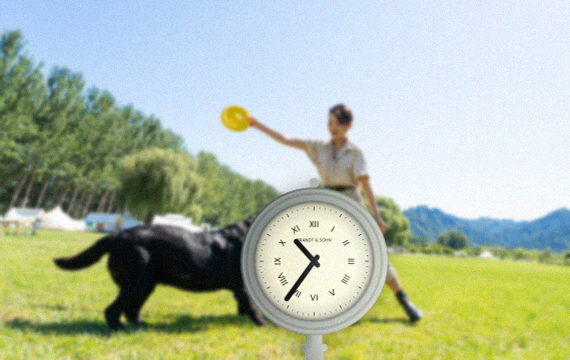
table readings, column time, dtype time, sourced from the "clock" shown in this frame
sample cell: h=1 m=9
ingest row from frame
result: h=10 m=36
